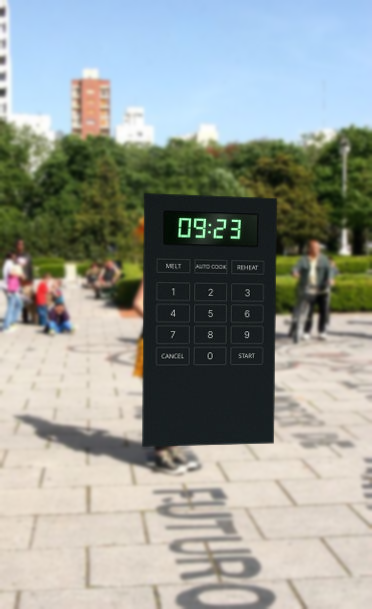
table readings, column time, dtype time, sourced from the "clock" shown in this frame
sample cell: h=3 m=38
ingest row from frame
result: h=9 m=23
